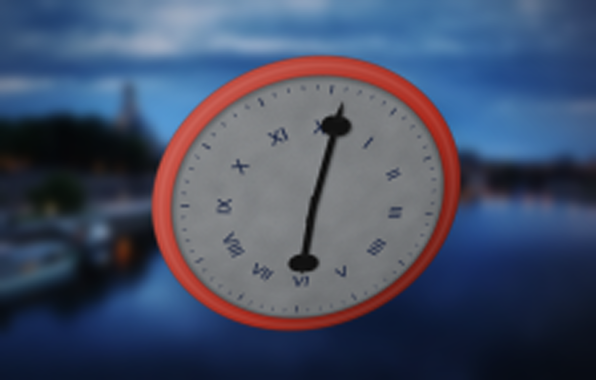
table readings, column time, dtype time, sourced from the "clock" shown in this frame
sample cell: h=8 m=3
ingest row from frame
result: h=6 m=1
